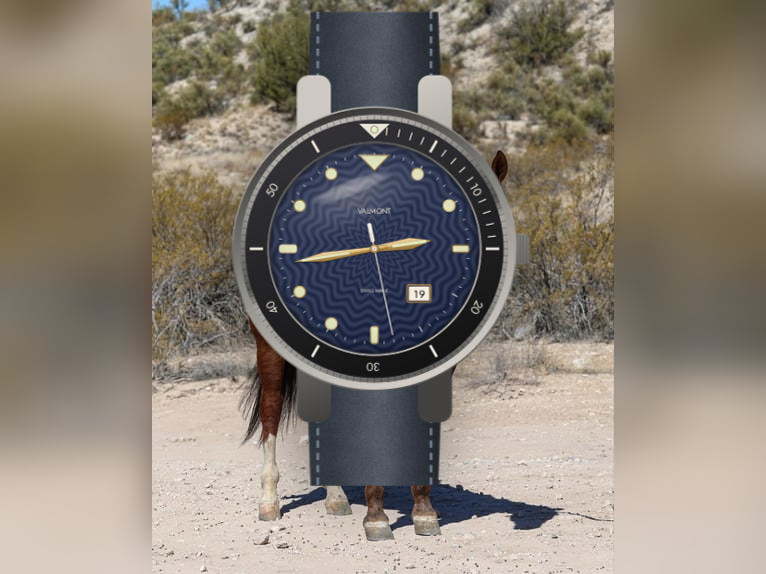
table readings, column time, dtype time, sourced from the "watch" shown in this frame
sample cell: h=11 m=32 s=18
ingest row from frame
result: h=2 m=43 s=28
